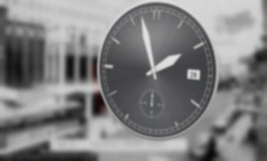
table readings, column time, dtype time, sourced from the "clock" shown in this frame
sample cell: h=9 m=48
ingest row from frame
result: h=1 m=57
